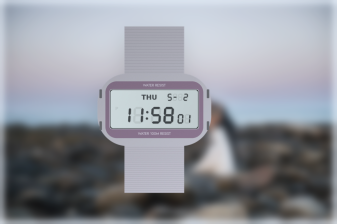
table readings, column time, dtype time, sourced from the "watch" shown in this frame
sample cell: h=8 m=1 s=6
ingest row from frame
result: h=11 m=58 s=1
